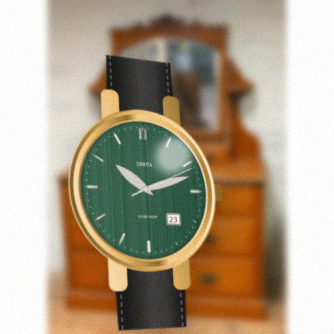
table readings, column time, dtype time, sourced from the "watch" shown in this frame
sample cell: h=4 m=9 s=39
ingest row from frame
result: h=10 m=12 s=11
